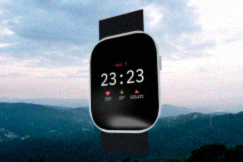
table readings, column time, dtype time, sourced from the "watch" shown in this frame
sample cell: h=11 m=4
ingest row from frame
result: h=23 m=23
